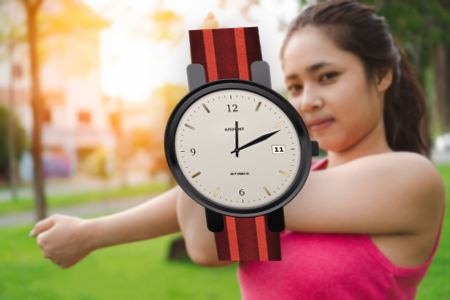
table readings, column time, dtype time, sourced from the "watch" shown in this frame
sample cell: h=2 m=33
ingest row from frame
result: h=12 m=11
